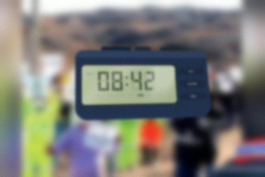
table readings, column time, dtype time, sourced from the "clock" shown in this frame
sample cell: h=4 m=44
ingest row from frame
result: h=8 m=42
